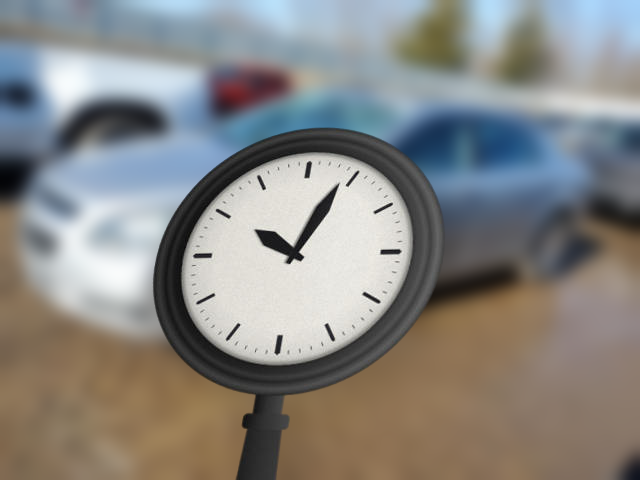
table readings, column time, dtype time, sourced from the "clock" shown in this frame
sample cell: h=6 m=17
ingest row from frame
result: h=10 m=4
